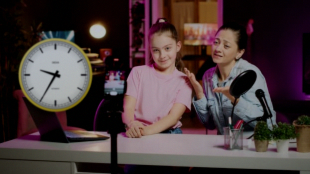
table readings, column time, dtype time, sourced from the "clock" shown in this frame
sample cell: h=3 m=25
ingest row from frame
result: h=9 m=35
